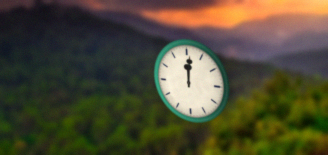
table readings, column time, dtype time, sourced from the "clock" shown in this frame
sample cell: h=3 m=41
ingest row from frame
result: h=12 m=1
